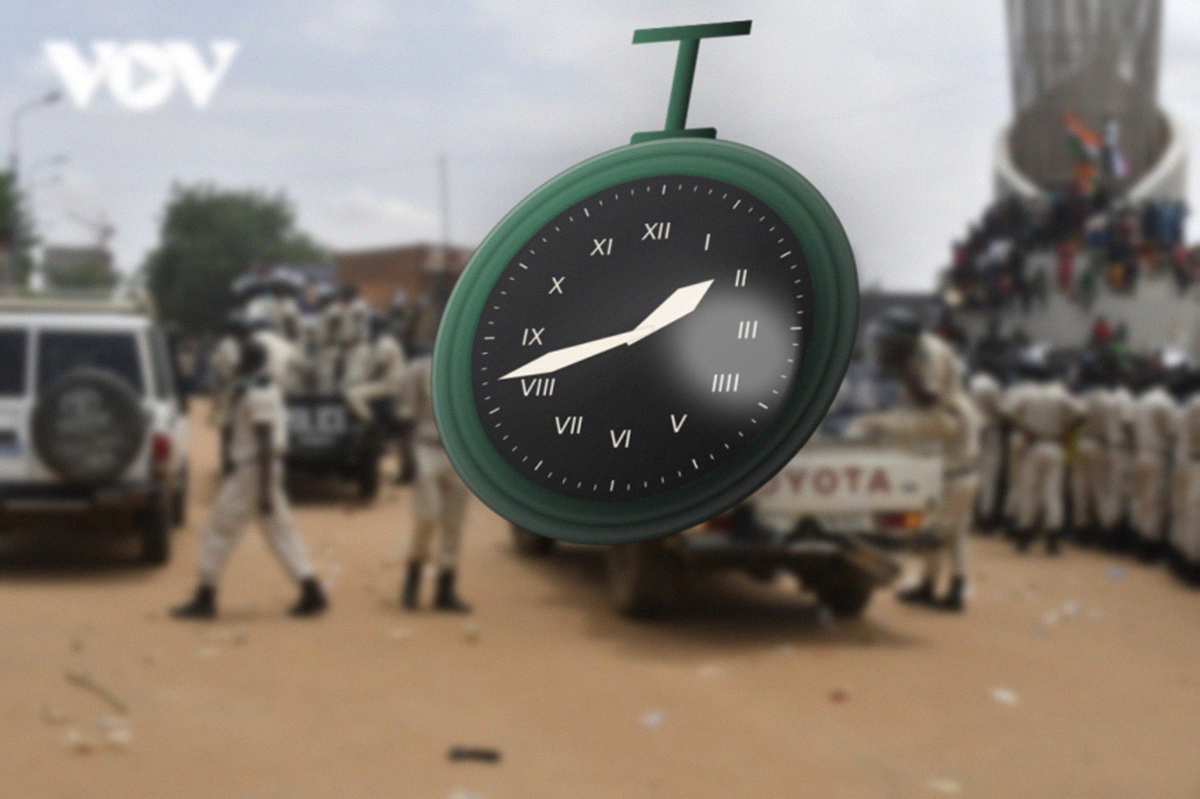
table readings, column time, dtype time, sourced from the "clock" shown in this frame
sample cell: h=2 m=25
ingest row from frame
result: h=1 m=42
